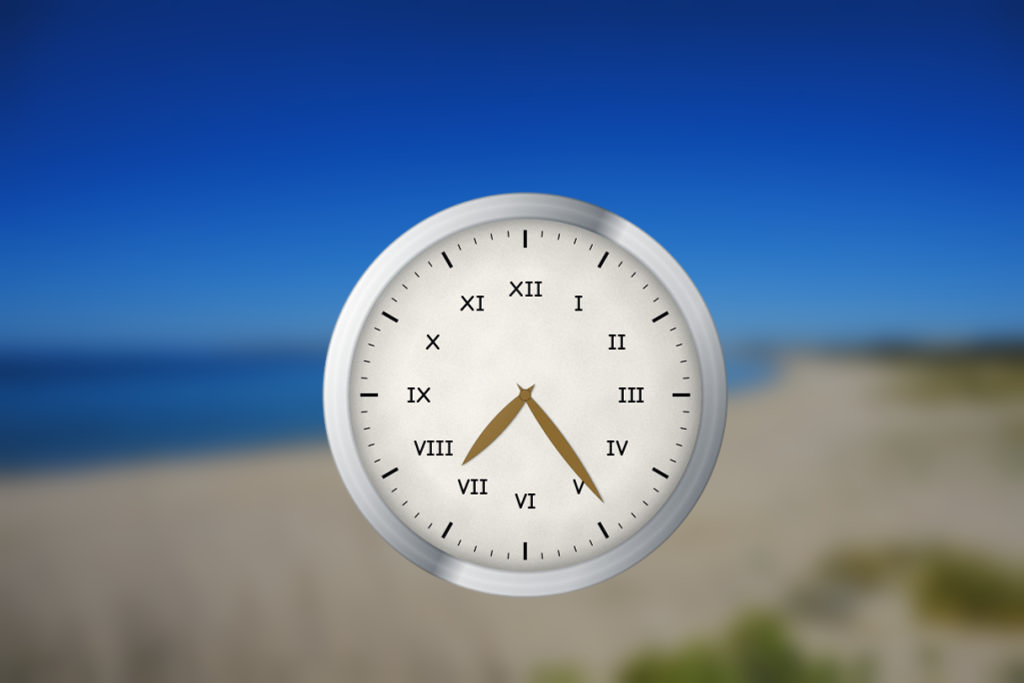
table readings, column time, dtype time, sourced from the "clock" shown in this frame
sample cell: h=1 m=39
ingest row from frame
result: h=7 m=24
